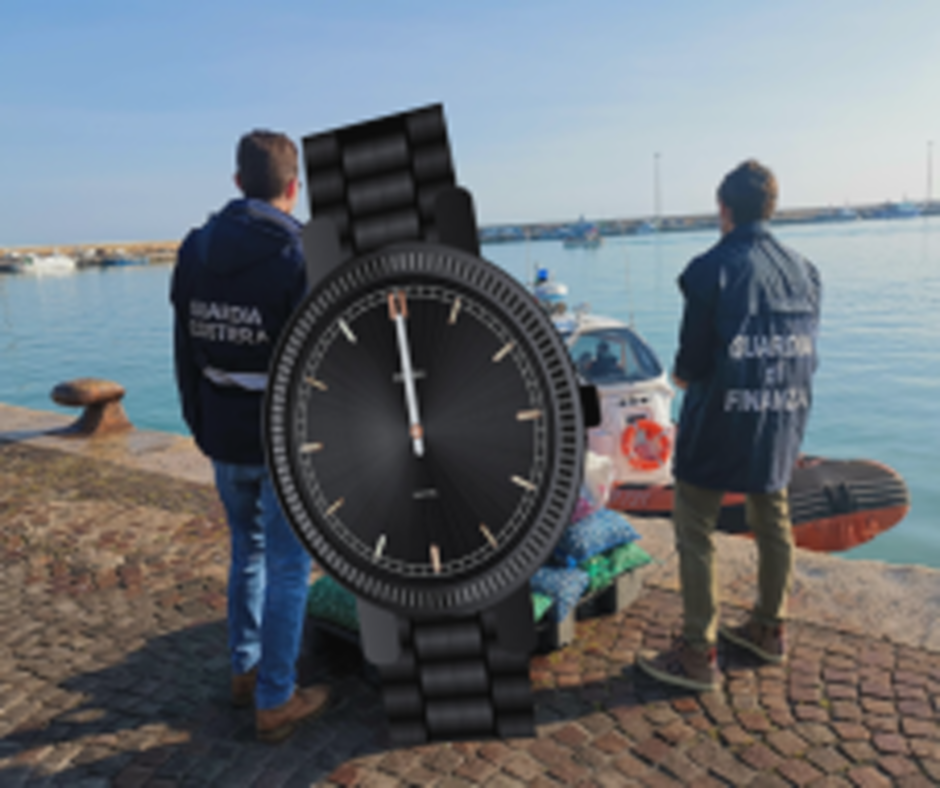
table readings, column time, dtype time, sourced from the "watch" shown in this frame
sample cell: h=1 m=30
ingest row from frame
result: h=12 m=0
